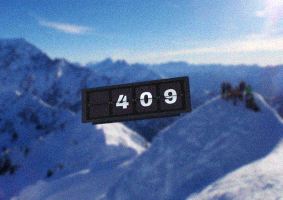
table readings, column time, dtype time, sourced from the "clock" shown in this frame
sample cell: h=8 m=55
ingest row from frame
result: h=4 m=9
